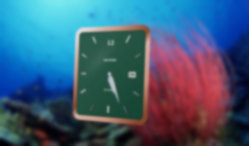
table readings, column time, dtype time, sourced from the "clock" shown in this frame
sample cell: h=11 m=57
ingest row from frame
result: h=5 m=26
